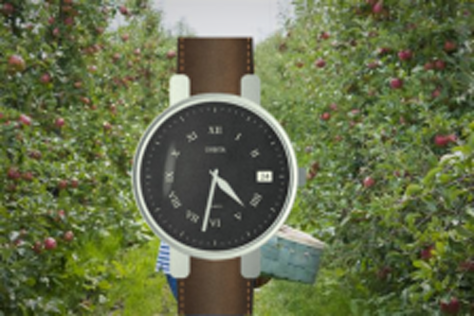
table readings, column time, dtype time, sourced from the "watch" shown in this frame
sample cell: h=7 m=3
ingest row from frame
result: h=4 m=32
